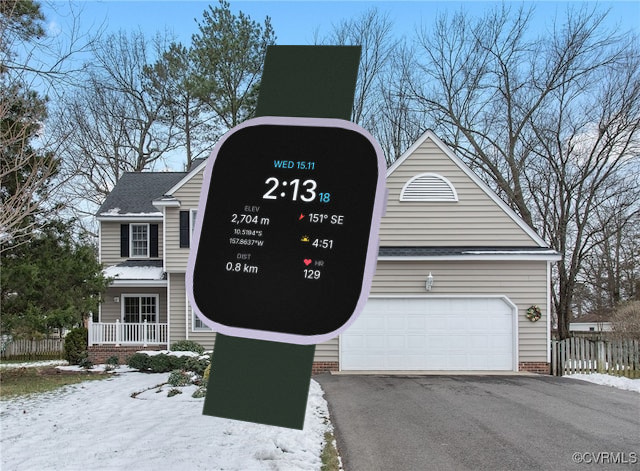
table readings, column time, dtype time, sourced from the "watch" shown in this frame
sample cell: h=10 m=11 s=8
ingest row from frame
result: h=2 m=13 s=18
